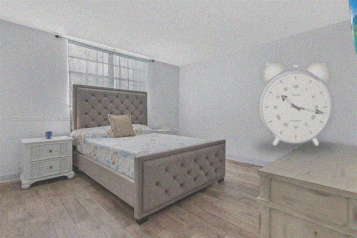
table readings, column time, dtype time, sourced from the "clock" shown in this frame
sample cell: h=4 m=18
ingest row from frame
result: h=10 m=17
